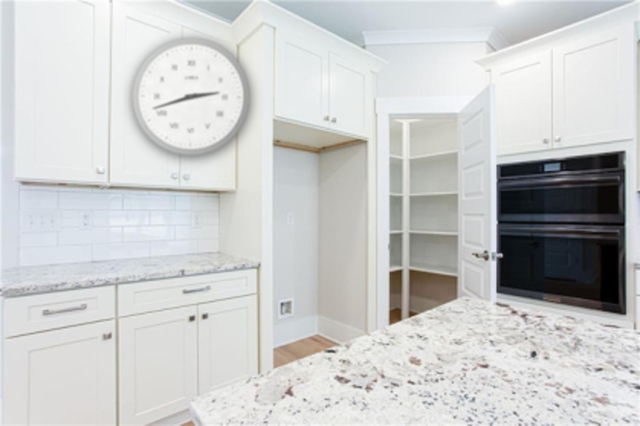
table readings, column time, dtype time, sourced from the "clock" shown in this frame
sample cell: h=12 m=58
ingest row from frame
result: h=2 m=42
